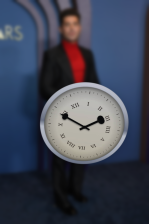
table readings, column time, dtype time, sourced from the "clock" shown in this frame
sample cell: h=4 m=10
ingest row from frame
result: h=2 m=54
